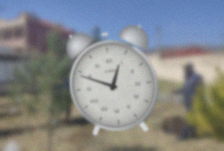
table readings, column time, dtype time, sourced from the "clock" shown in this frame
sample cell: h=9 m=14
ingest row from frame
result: h=12 m=49
